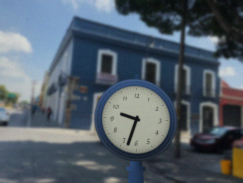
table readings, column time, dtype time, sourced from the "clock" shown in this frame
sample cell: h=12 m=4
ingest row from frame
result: h=9 m=33
